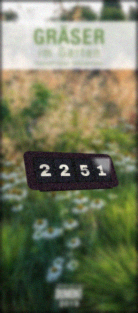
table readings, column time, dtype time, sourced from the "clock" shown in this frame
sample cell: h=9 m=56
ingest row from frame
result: h=22 m=51
